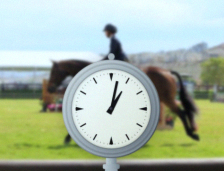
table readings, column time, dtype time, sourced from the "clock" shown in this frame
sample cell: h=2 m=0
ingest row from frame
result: h=1 m=2
